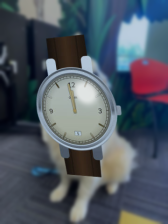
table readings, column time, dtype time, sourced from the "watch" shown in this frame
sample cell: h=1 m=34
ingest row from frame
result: h=11 m=59
